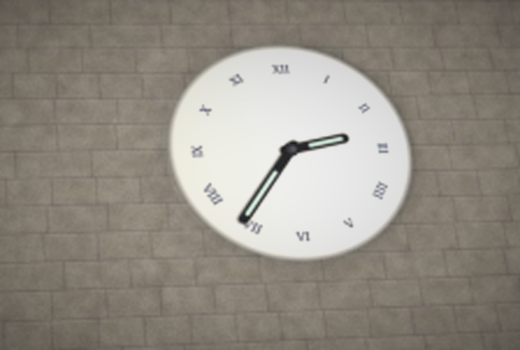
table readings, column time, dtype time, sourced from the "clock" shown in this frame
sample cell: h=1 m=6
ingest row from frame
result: h=2 m=36
